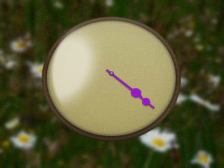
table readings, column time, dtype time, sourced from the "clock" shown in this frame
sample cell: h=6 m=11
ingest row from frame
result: h=4 m=22
